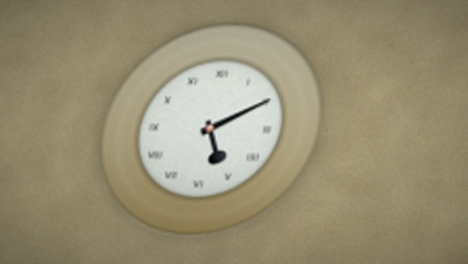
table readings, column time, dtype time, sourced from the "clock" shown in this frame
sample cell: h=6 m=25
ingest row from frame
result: h=5 m=10
